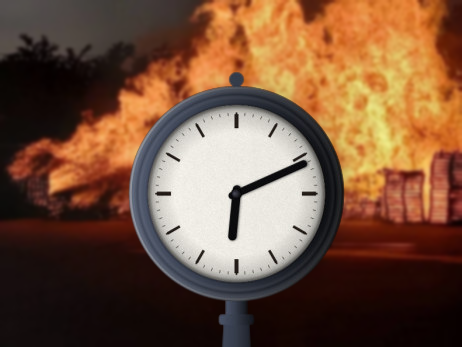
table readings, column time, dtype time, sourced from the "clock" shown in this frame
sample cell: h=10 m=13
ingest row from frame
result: h=6 m=11
